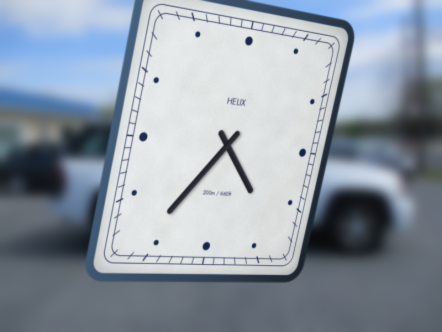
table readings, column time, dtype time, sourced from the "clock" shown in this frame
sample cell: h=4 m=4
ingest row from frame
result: h=4 m=36
